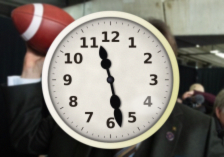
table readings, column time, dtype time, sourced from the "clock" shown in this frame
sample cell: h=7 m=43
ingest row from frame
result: h=11 m=28
